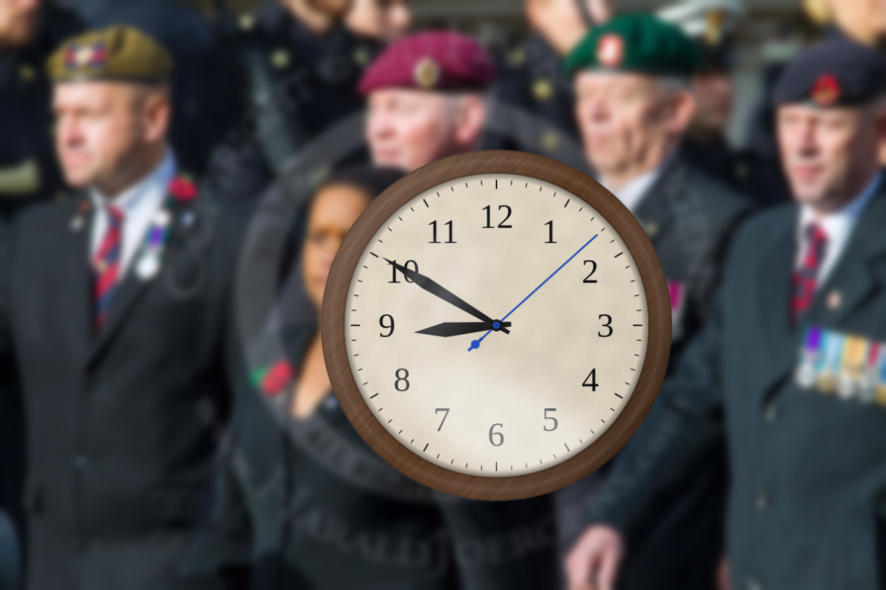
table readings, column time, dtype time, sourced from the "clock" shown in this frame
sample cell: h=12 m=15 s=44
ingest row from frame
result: h=8 m=50 s=8
